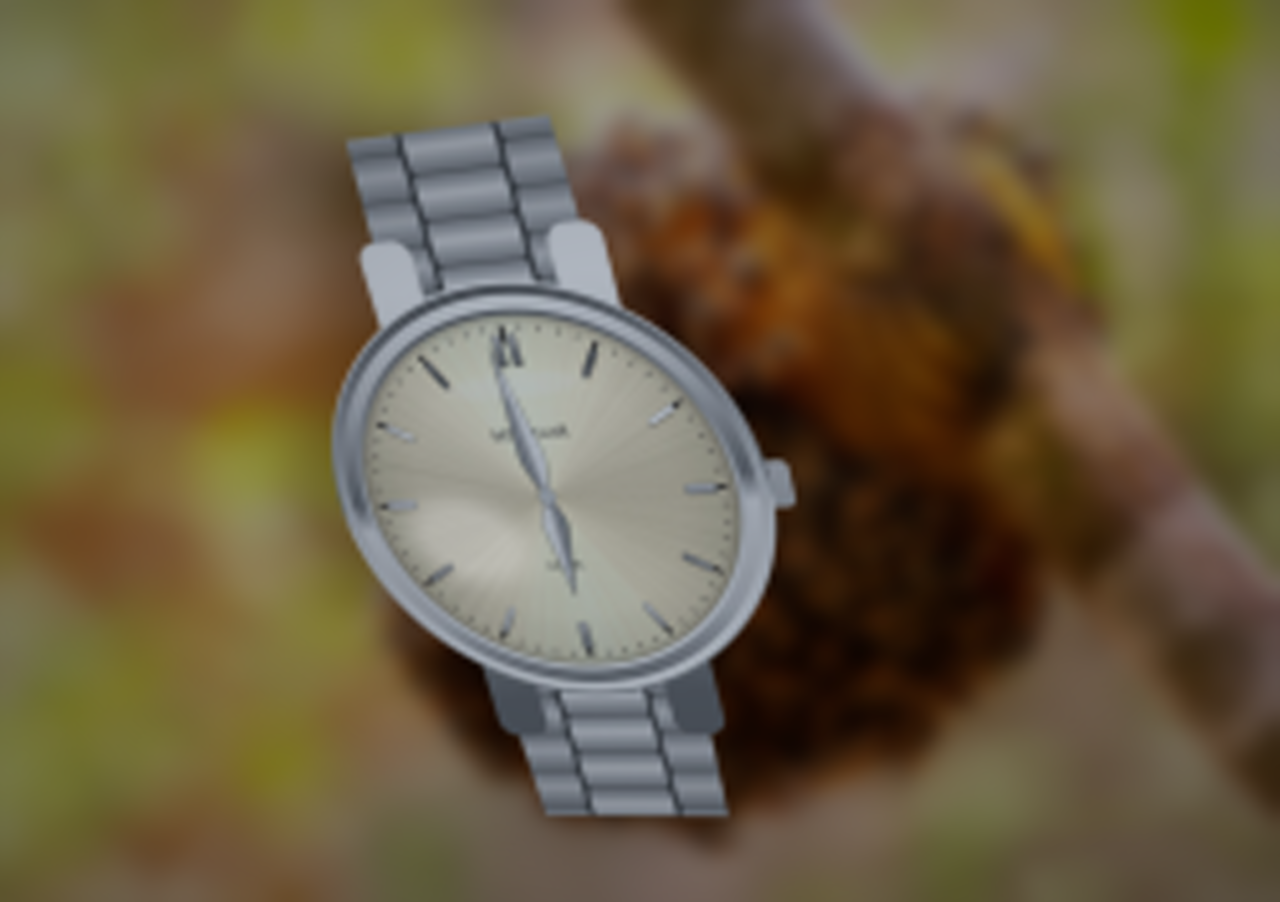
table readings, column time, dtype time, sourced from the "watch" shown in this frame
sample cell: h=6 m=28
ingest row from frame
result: h=5 m=59
